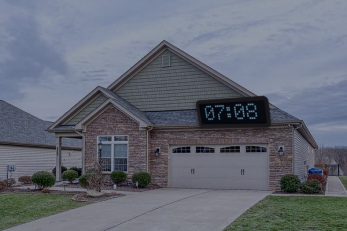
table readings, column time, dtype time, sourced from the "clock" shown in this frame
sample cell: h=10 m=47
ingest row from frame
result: h=7 m=8
